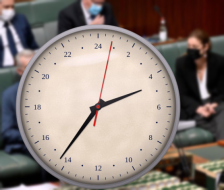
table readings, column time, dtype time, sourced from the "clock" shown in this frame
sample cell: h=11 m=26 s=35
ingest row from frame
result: h=4 m=36 s=2
